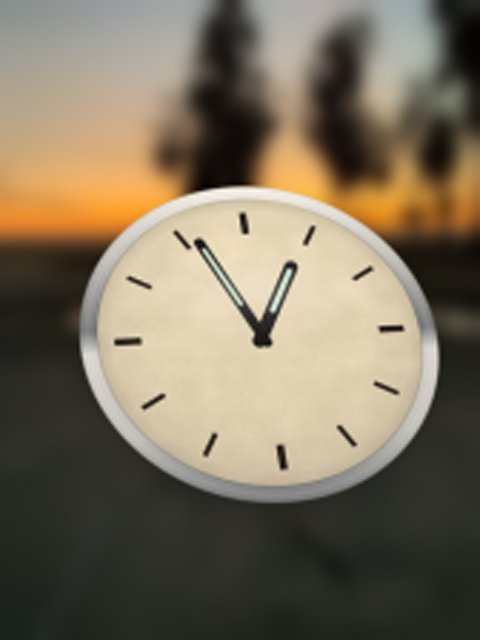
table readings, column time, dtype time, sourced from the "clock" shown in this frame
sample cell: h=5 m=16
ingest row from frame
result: h=12 m=56
